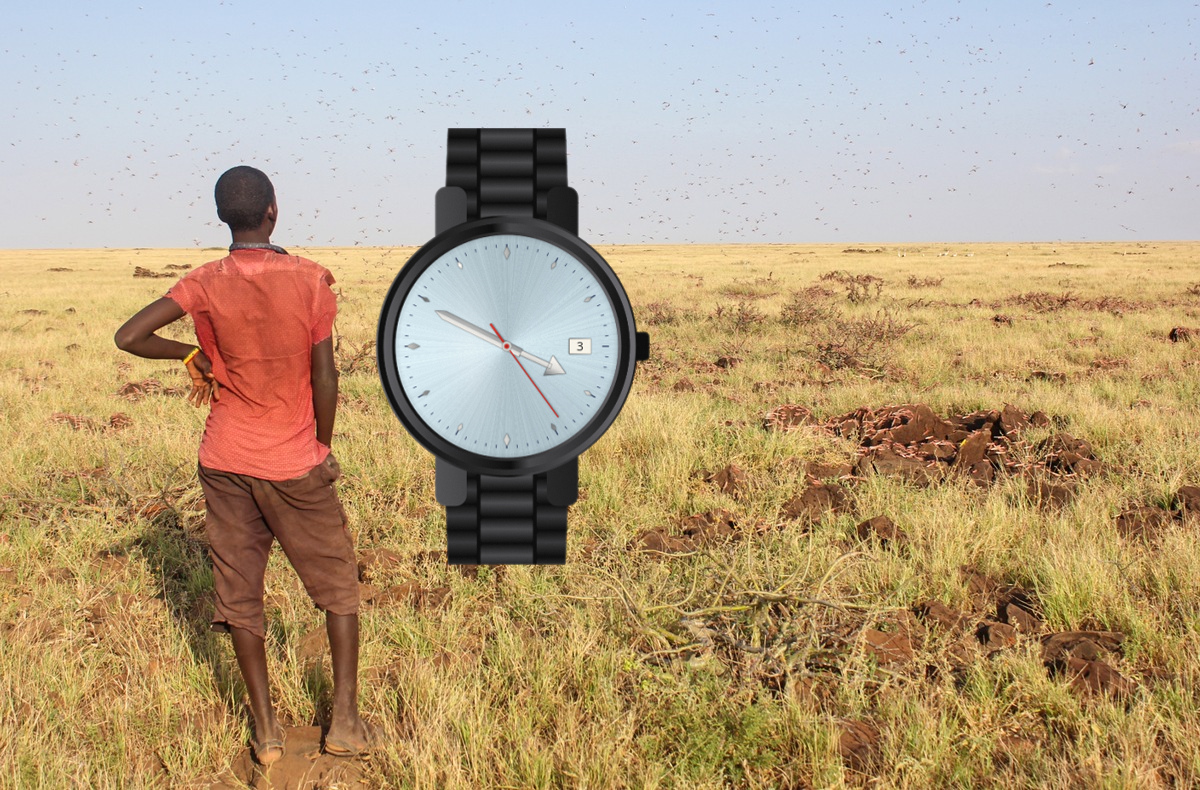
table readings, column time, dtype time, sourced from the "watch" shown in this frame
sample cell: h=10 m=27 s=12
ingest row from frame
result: h=3 m=49 s=24
